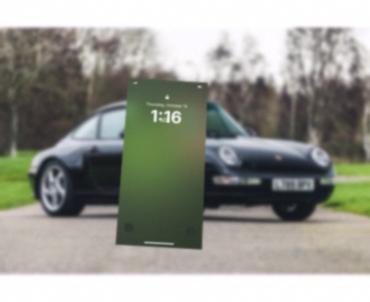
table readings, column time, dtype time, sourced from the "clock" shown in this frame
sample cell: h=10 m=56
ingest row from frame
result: h=1 m=16
